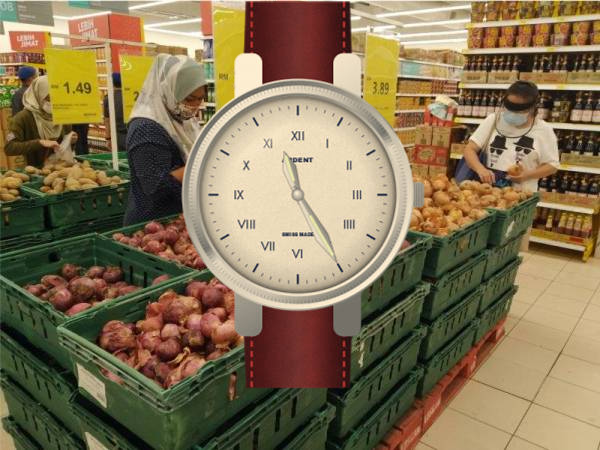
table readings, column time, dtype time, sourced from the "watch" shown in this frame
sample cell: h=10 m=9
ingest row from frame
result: h=11 m=25
